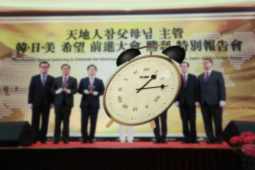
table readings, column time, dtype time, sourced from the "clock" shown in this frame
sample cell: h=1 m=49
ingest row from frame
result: h=1 m=14
